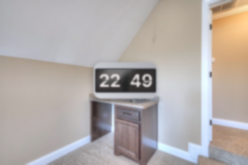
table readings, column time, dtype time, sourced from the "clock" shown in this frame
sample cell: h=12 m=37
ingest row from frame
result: h=22 m=49
